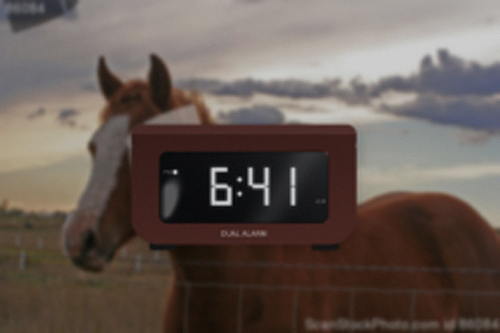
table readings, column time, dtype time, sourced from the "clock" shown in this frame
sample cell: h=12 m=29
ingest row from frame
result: h=6 m=41
